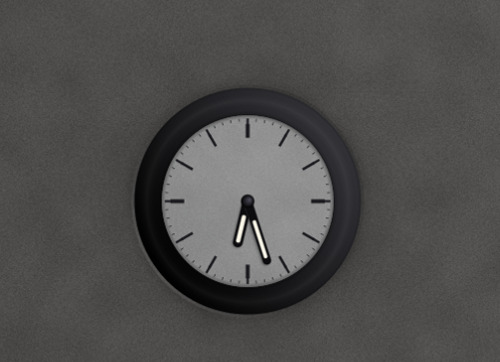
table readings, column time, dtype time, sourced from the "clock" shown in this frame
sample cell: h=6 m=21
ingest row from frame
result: h=6 m=27
